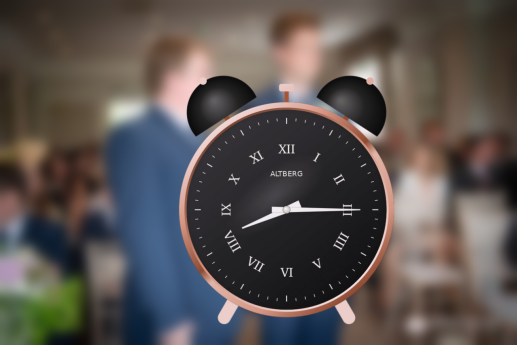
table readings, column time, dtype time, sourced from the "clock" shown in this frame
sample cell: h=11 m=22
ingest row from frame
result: h=8 m=15
